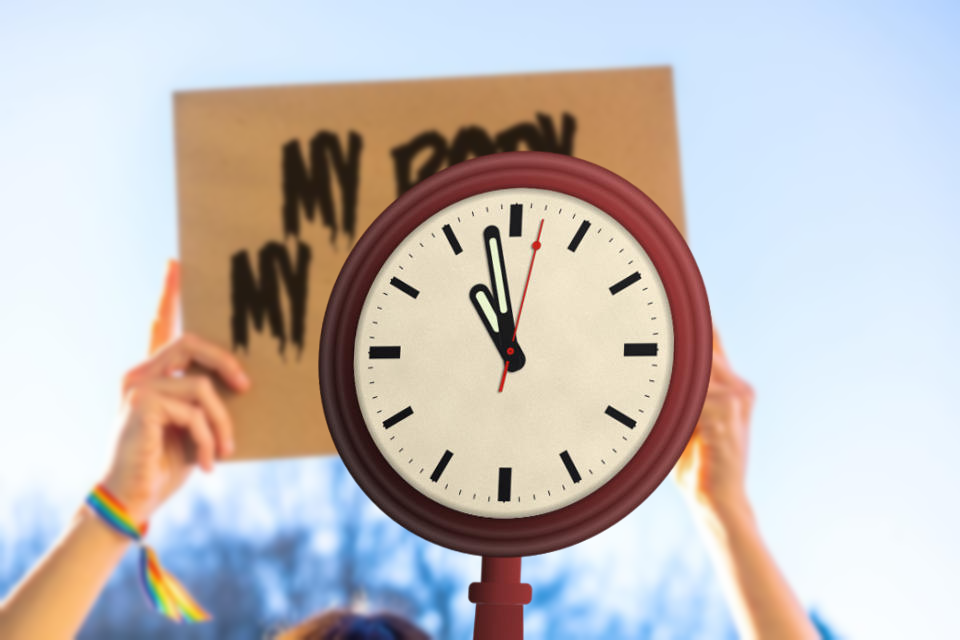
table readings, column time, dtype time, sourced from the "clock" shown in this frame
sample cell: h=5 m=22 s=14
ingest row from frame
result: h=10 m=58 s=2
